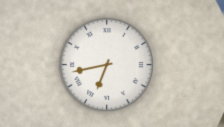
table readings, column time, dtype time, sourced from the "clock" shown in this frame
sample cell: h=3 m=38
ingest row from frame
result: h=6 m=43
